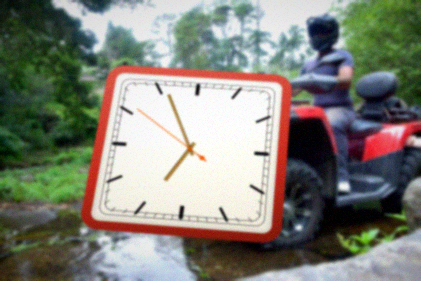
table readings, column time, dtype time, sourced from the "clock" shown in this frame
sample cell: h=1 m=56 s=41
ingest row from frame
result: h=6 m=55 s=51
